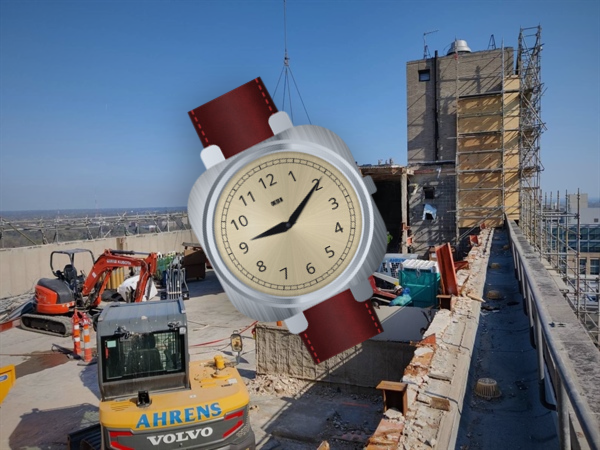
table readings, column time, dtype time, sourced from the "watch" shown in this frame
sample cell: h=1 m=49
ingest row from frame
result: h=9 m=10
